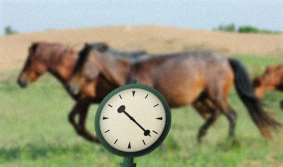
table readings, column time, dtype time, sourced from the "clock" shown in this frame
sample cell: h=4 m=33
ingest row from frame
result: h=10 m=22
